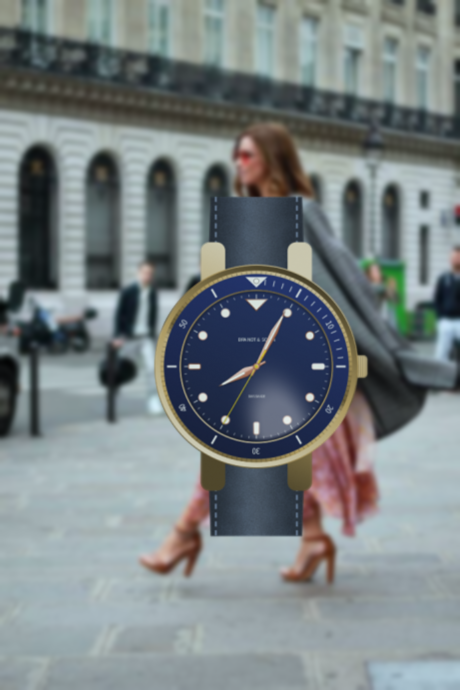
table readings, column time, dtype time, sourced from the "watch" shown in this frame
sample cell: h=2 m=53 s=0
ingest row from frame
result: h=8 m=4 s=35
